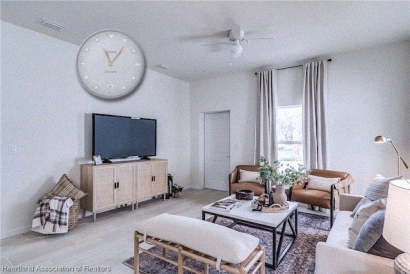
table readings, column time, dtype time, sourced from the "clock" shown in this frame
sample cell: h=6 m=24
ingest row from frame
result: h=11 m=6
